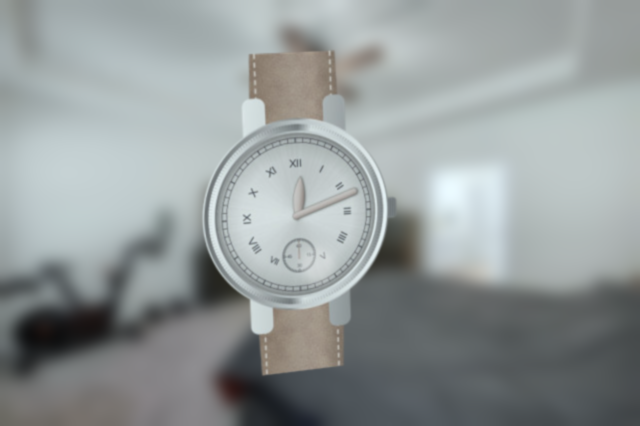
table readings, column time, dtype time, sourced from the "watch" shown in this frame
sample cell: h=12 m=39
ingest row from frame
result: h=12 m=12
